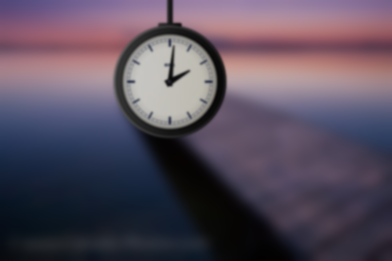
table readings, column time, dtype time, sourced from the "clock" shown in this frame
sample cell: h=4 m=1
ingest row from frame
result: h=2 m=1
